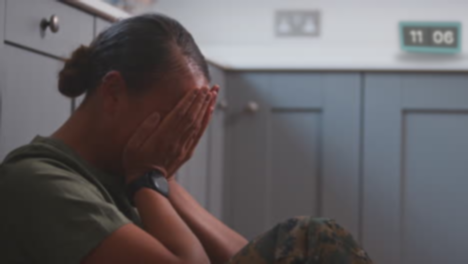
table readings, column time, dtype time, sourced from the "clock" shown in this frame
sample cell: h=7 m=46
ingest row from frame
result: h=11 m=6
